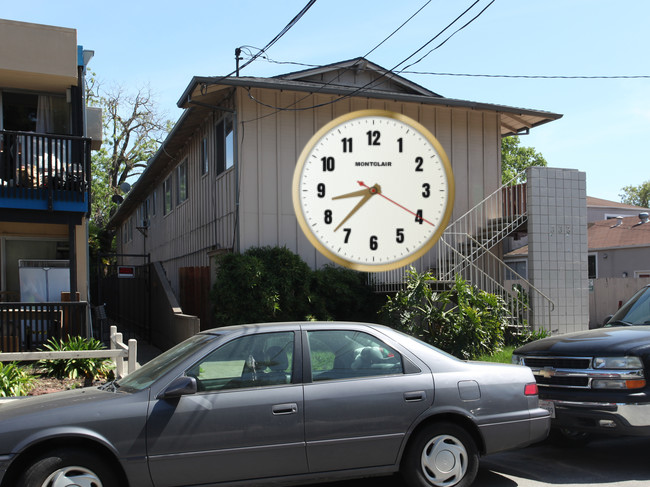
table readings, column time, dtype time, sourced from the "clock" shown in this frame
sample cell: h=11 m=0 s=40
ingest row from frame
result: h=8 m=37 s=20
